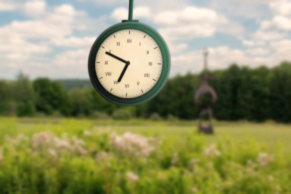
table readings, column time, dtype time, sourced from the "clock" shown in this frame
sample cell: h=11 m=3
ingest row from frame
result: h=6 m=49
